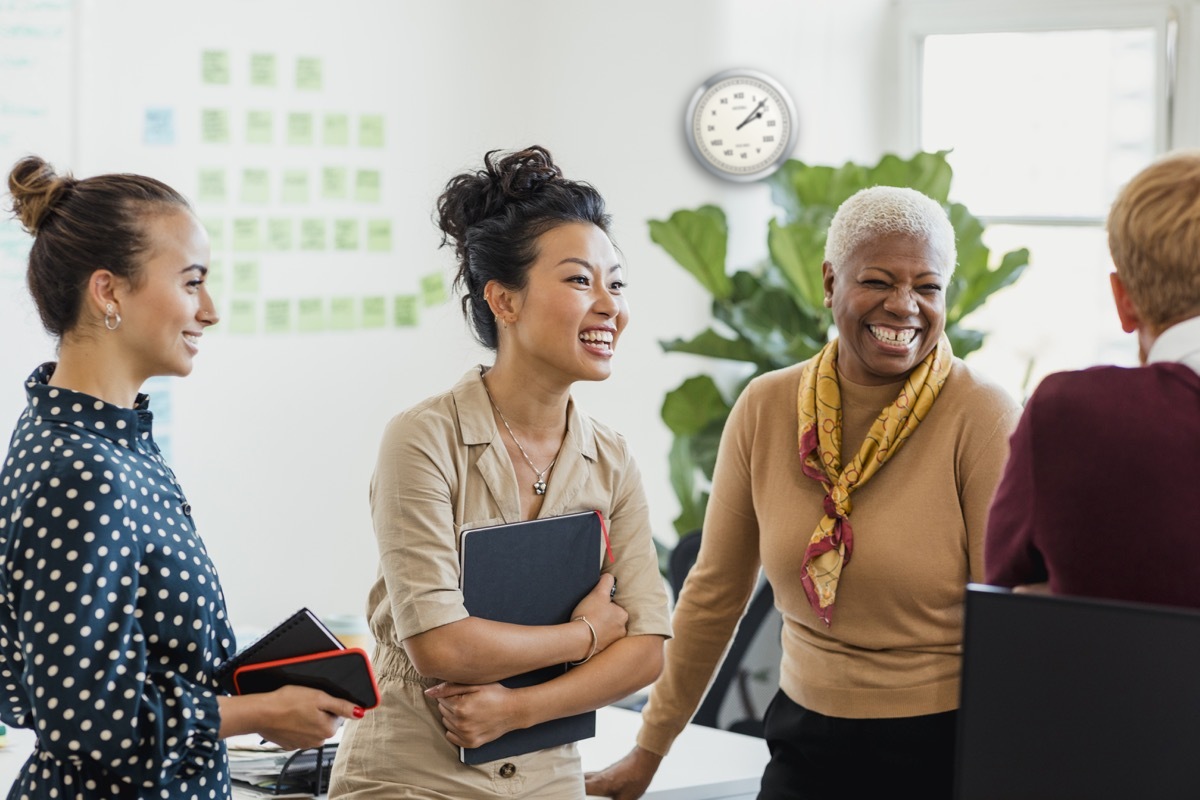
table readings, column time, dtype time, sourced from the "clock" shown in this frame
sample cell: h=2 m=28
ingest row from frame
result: h=2 m=8
